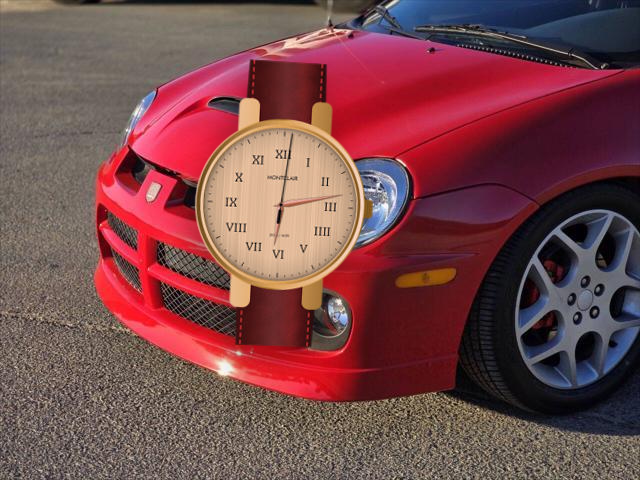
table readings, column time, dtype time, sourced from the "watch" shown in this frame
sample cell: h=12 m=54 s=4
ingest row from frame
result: h=6 m=13 s=1
